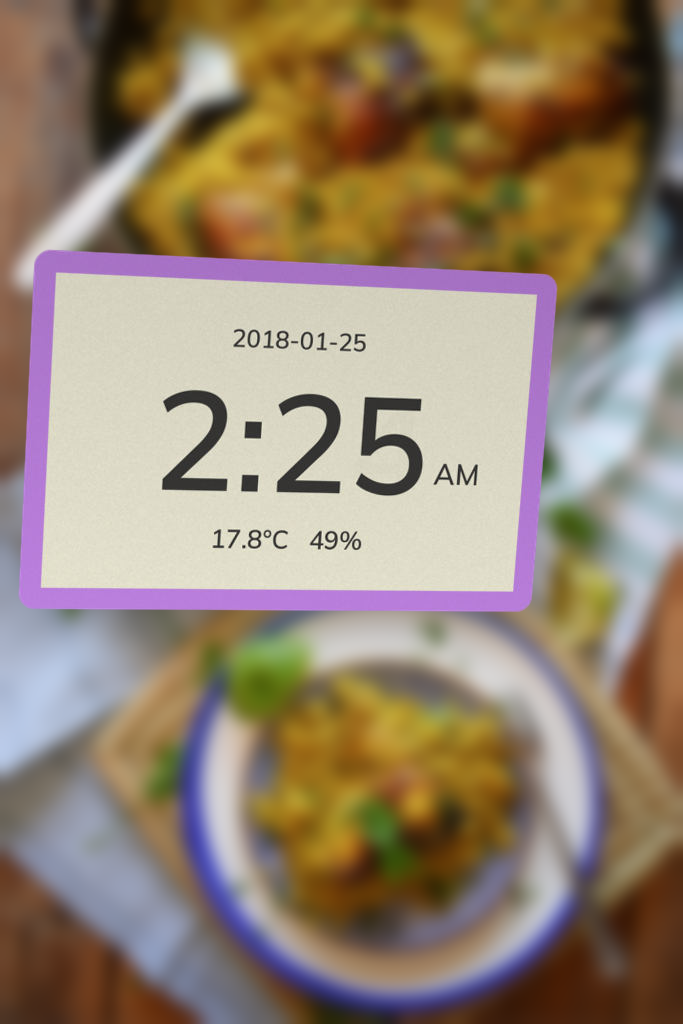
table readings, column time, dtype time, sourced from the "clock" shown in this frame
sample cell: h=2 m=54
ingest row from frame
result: h=2 m=25
